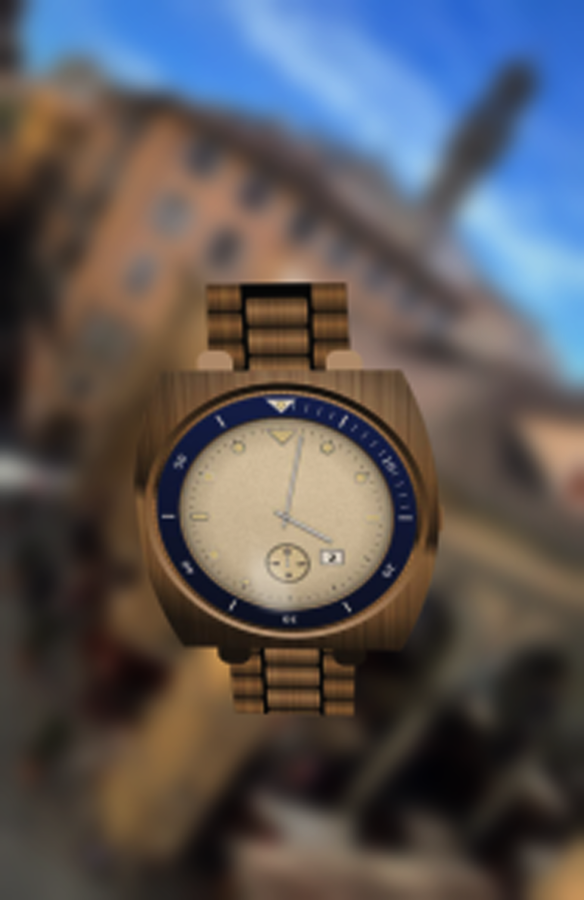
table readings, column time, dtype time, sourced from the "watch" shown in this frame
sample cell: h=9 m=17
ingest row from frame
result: h=4 m=2
